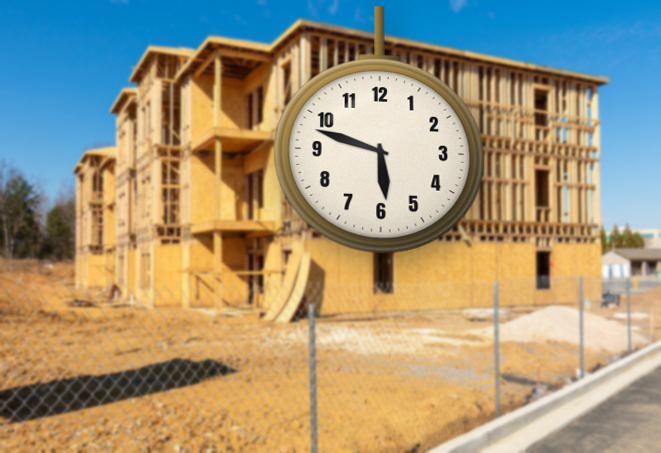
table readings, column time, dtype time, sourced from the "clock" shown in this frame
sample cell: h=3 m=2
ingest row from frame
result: h=5 m=48
